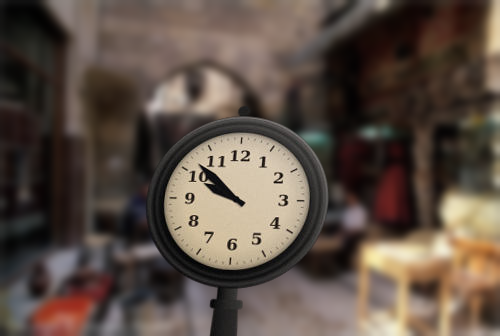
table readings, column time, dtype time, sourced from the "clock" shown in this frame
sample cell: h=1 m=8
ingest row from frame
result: h=9 m=52
